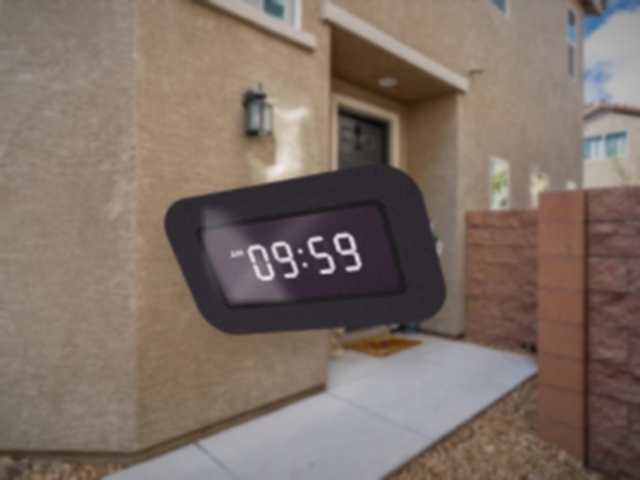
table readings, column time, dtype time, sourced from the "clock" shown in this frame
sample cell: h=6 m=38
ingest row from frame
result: h=9 m=59
